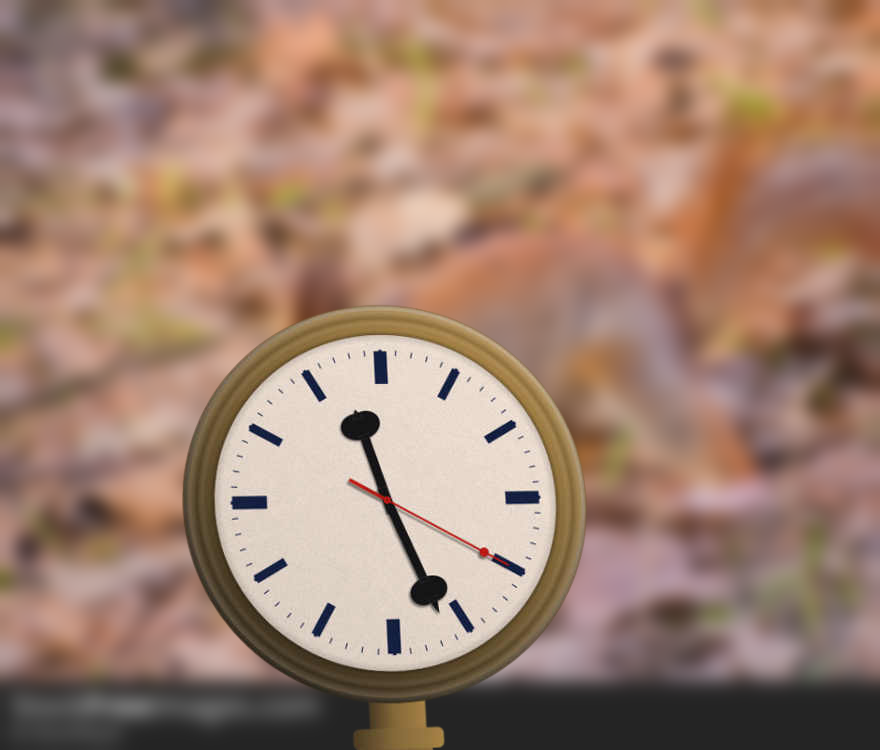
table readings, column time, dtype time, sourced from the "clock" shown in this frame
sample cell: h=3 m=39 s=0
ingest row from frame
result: h=11 m=26 s=20
